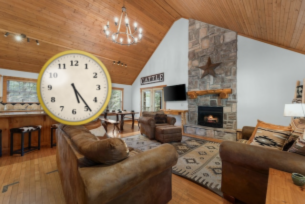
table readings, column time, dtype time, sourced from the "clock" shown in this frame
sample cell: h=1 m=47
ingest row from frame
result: h=5 m=24
